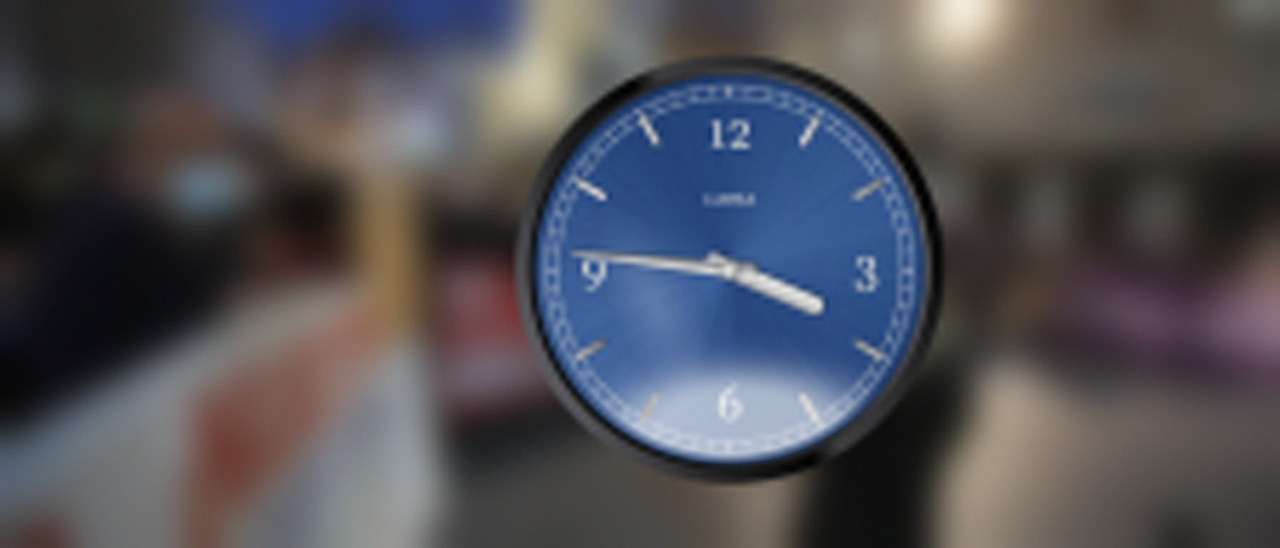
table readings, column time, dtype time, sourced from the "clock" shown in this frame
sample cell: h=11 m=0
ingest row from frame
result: h=3 m=46
